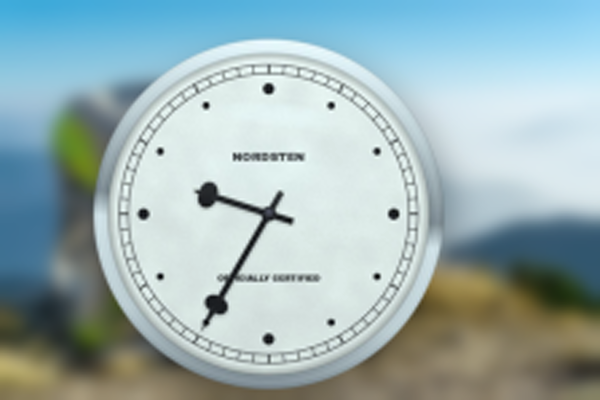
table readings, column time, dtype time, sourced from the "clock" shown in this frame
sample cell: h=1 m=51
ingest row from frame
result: h=9 m=35
